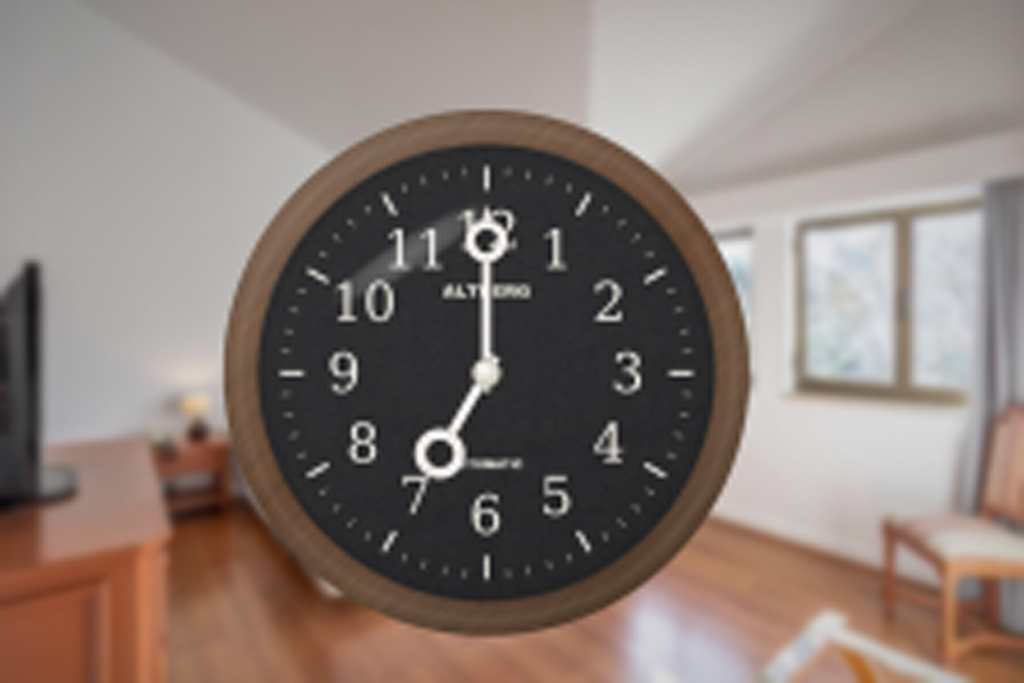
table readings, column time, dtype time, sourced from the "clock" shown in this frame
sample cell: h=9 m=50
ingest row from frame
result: h=7 m=0
